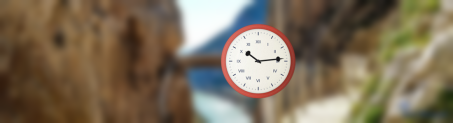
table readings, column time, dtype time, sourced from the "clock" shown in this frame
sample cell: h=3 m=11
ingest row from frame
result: h=10 m=14
